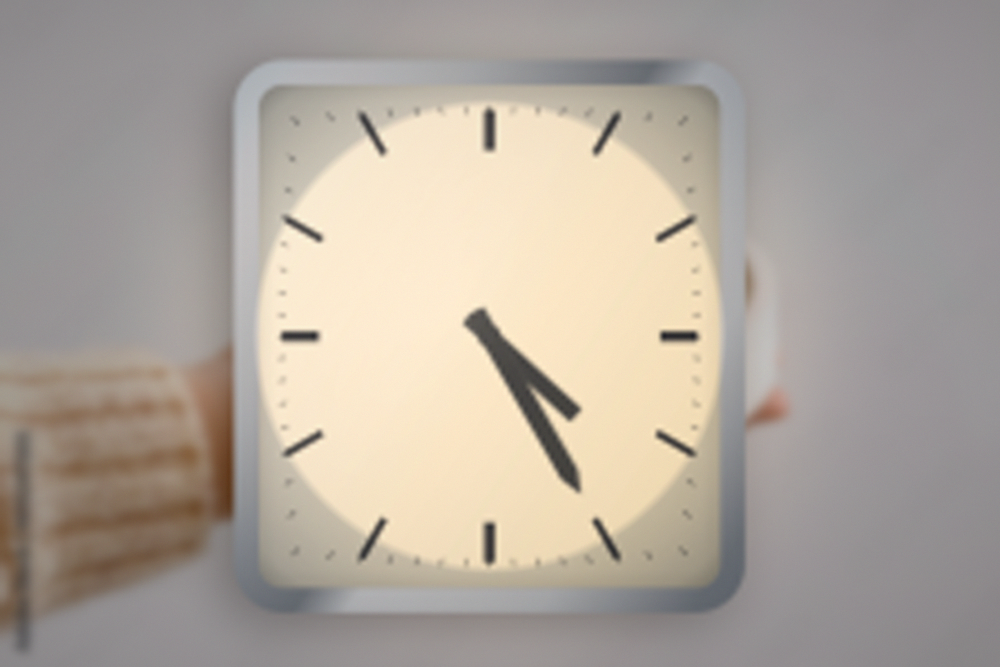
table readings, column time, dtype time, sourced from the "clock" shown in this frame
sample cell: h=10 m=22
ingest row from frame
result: h=4 m=25
